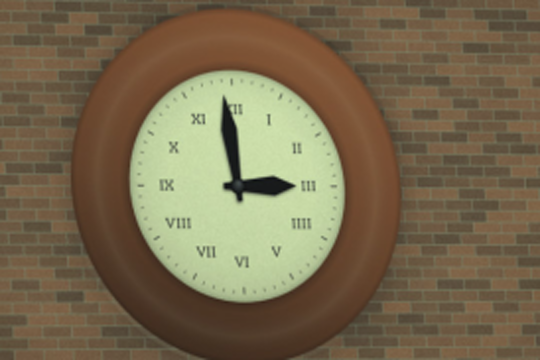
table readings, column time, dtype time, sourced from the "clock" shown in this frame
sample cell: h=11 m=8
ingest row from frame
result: h=2 m=59
